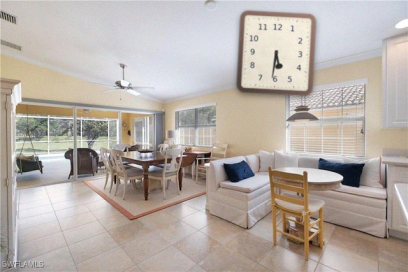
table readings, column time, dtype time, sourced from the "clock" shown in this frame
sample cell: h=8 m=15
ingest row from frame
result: h=5 m=31
